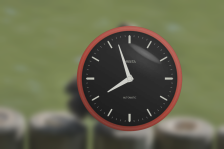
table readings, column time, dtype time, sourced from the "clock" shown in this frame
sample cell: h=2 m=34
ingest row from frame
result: h=7 m=57
